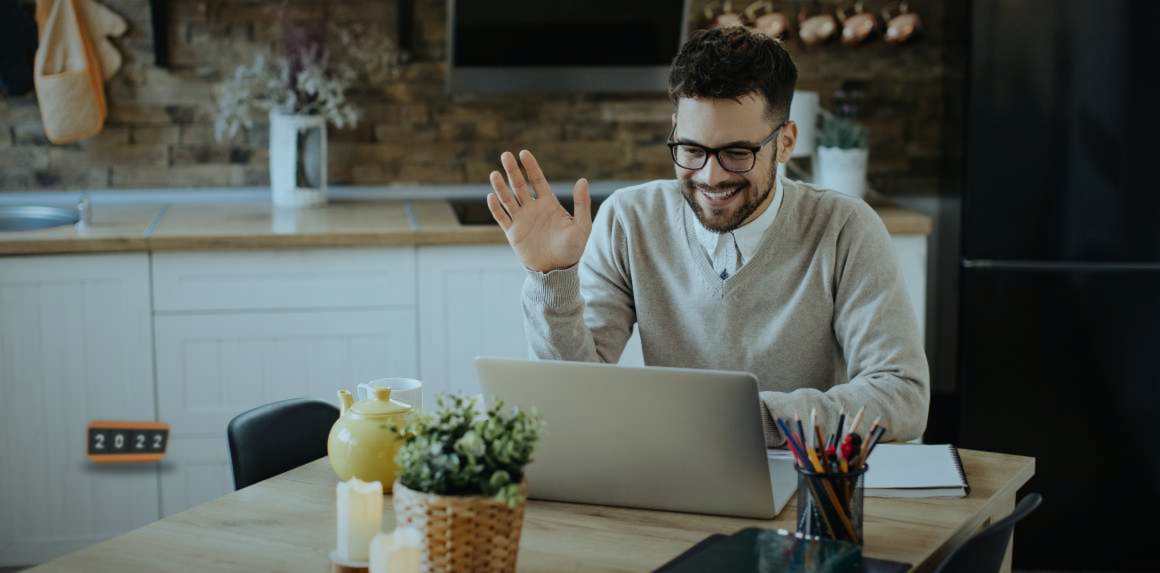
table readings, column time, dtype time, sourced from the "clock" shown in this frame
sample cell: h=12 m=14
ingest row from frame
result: h=20 m=22
